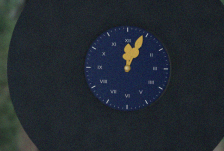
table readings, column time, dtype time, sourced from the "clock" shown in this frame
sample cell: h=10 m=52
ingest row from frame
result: h=12 m=4
